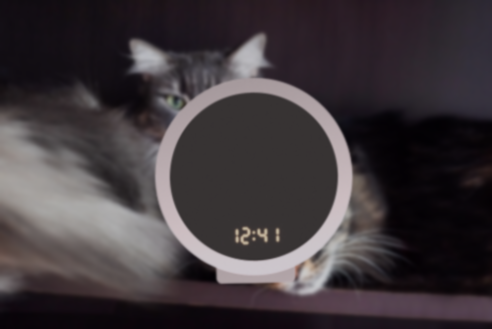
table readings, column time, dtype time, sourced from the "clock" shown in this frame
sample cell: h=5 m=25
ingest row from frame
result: h=12 m=41
